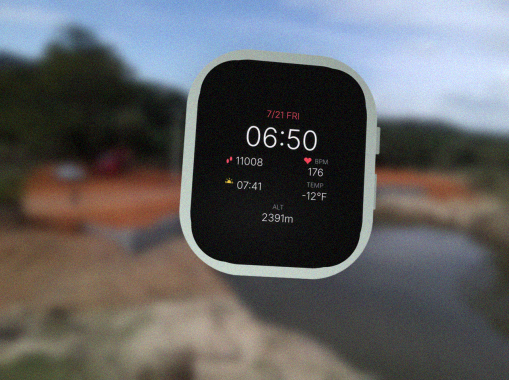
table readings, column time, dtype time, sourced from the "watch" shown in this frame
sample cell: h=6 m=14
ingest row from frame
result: h=6 m=50
